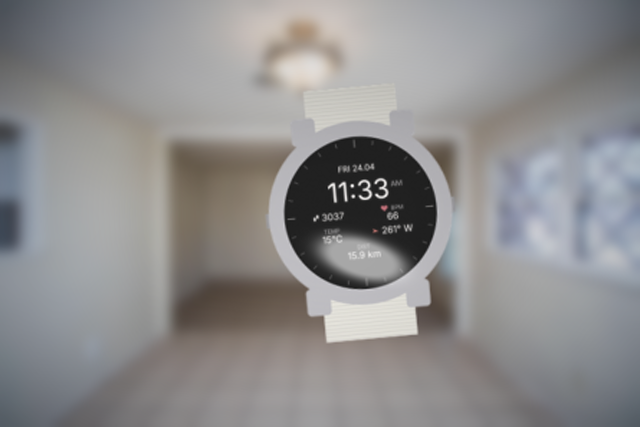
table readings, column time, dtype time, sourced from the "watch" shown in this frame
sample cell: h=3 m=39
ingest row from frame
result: h=11 m=33
